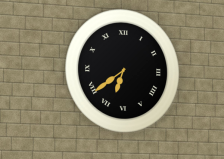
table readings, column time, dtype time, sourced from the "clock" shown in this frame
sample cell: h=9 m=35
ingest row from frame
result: h=6 m=39
